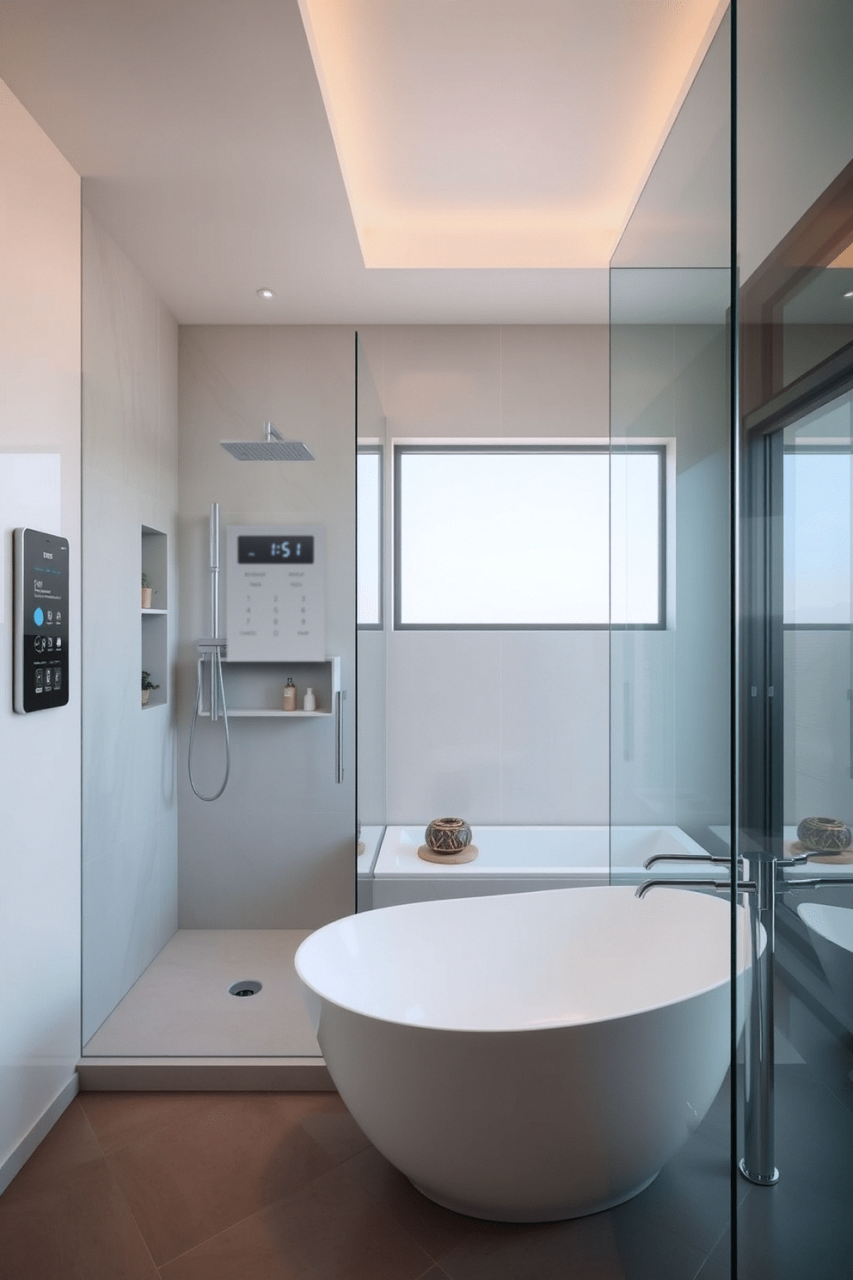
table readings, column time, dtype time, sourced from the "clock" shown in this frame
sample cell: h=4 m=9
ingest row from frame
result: h=1 m=51
